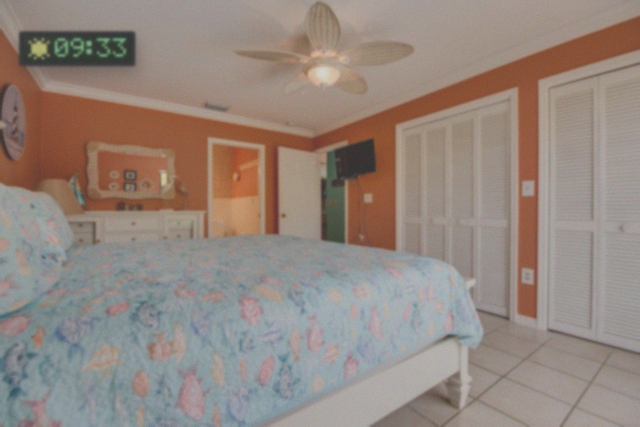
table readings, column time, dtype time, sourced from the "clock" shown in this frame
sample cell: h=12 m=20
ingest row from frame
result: h=9 m=33
